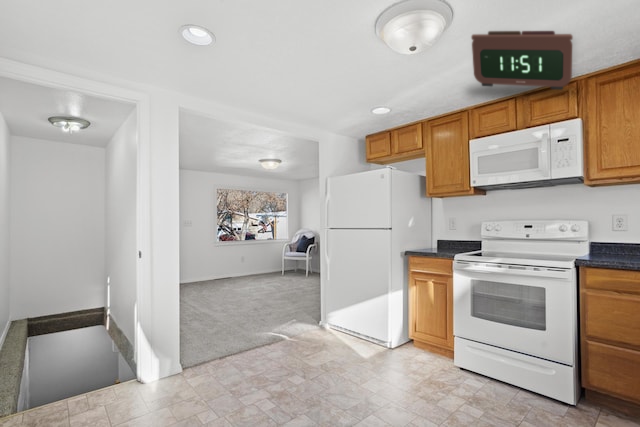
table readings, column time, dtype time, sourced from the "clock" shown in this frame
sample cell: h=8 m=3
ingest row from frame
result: h=11 m=51
